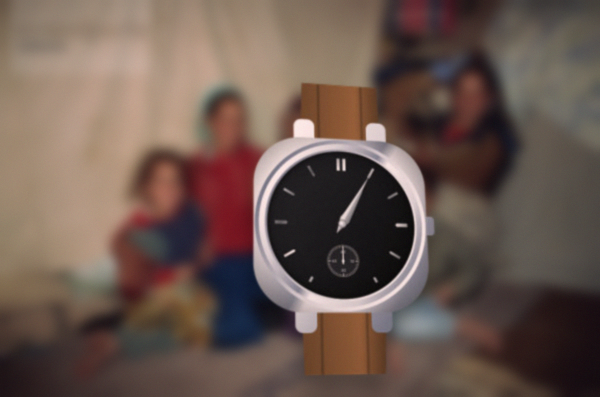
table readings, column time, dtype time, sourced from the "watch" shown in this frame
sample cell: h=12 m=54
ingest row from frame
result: h=1 m=5
